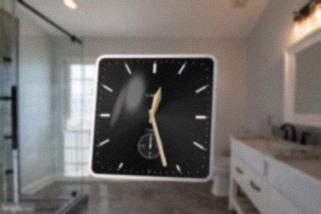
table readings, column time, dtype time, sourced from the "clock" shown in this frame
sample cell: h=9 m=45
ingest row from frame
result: h=12 m=27
